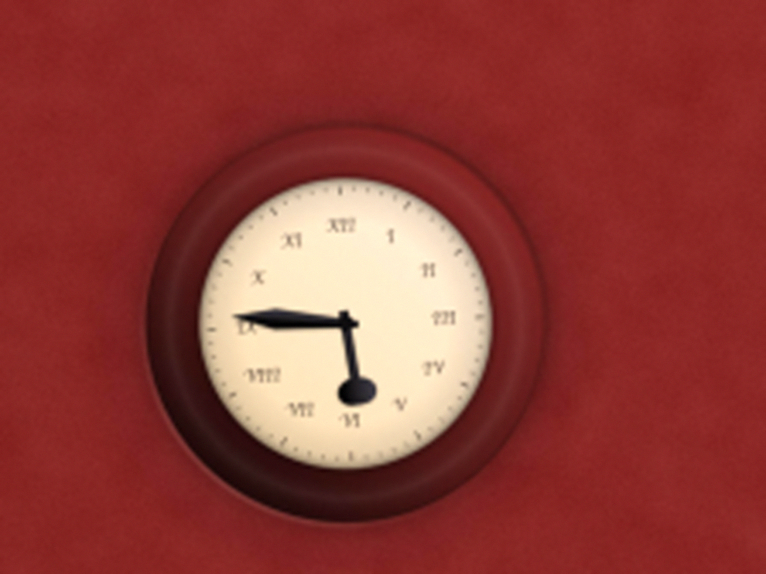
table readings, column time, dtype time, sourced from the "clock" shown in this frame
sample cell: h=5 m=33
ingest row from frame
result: h=5 m=46
